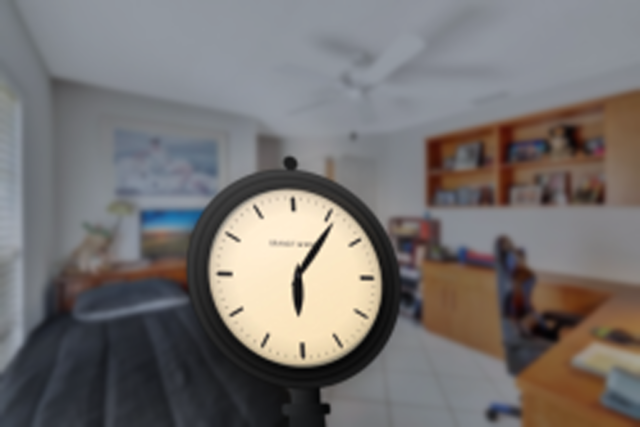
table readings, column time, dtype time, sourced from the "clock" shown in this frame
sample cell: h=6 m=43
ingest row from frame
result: h=6 m=6
